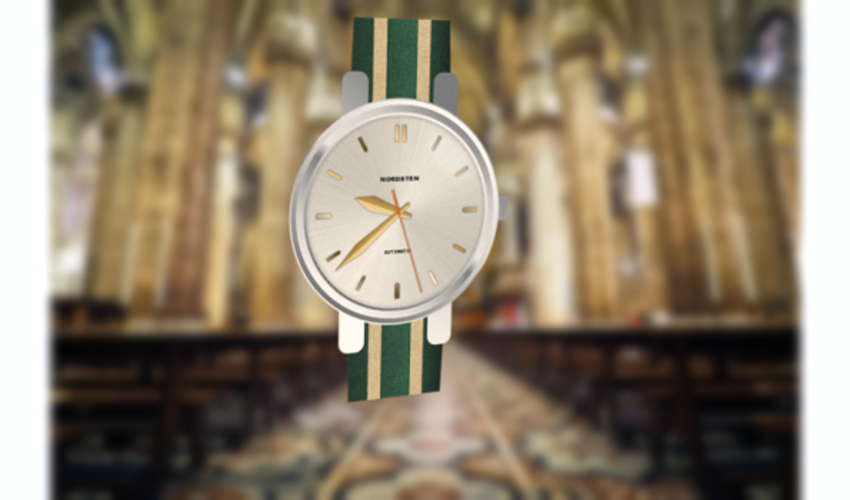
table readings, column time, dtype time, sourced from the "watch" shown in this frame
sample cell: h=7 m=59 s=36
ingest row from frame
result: h=9 m=38 s=27
